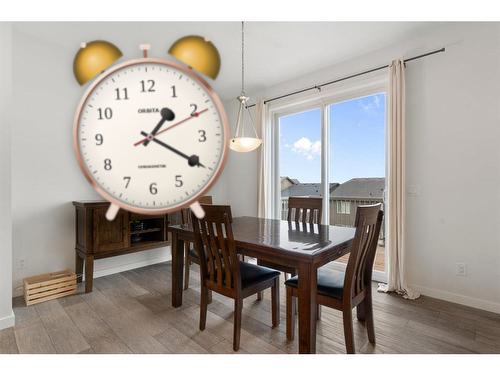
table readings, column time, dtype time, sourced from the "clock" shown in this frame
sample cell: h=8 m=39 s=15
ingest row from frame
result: h=1 m=20 s=11
